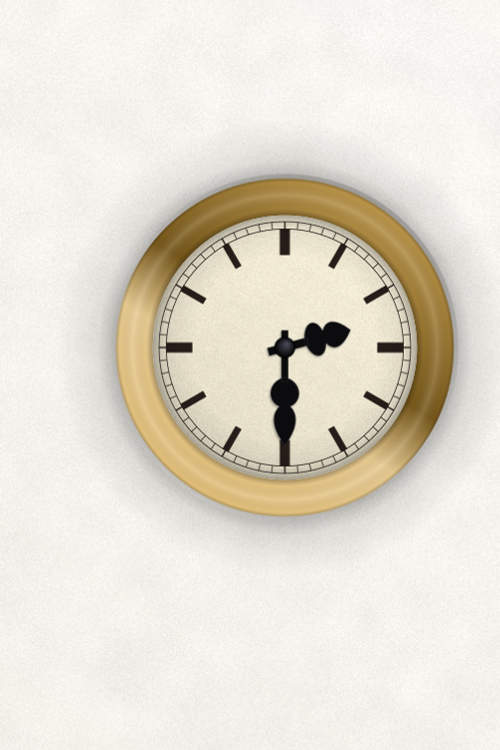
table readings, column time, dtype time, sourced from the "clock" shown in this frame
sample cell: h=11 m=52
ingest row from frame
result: h=2 m=30
